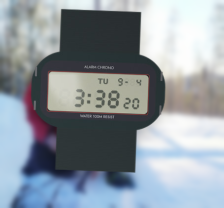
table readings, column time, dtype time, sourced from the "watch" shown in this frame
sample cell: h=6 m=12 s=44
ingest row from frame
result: h=3 m=38 s=20
